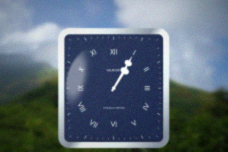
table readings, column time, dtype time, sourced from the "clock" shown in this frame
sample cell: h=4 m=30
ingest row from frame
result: h=1 m=5
